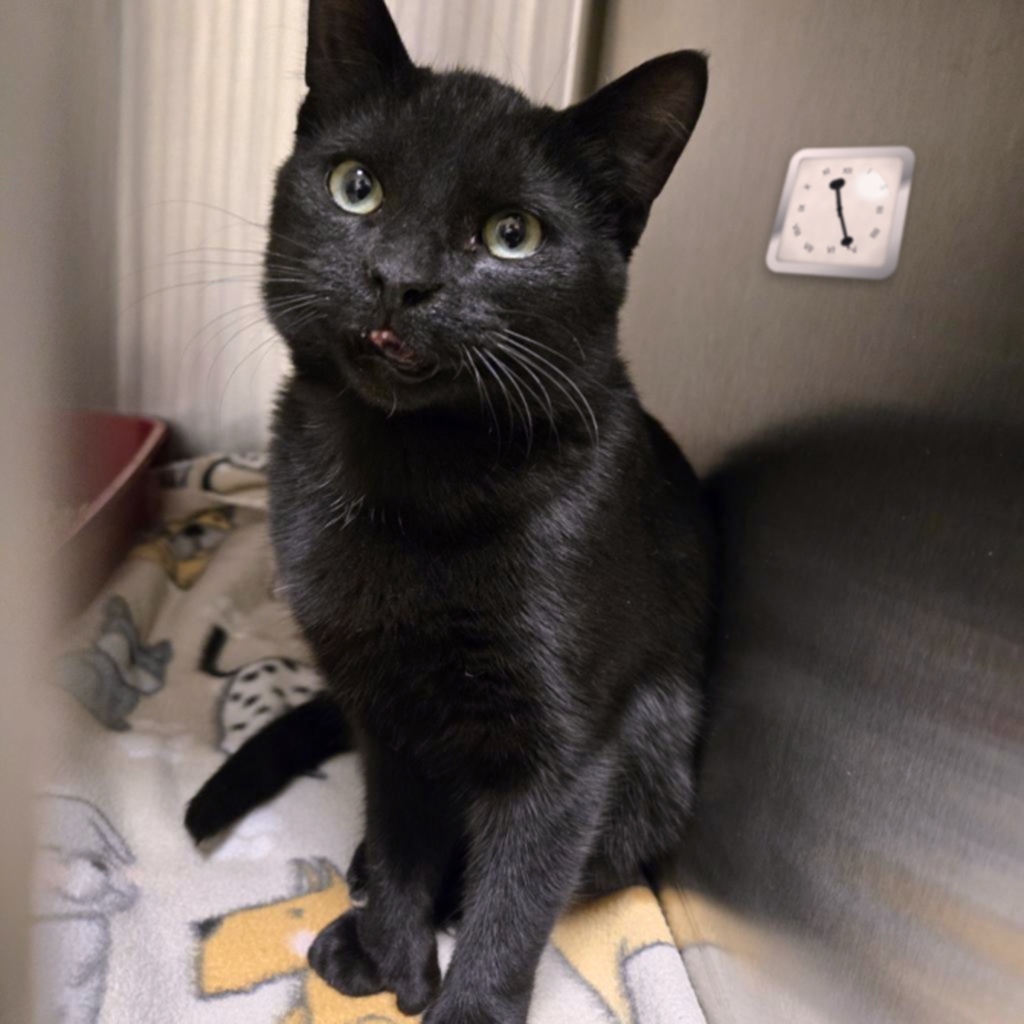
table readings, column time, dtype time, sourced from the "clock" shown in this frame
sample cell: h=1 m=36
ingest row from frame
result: h=11 m=26
